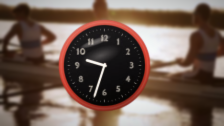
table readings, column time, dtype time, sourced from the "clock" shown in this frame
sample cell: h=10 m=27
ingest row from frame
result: h=9 m=33
